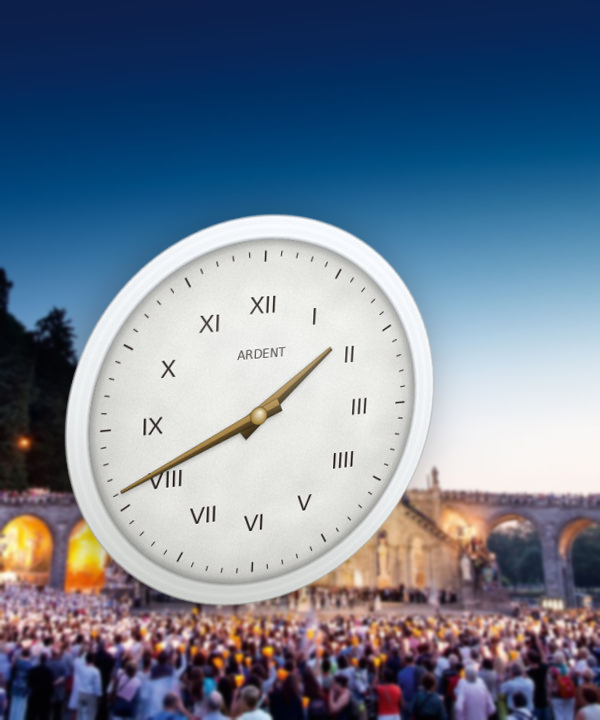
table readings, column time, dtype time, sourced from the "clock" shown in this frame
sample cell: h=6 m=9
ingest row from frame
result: h=1 m=41
